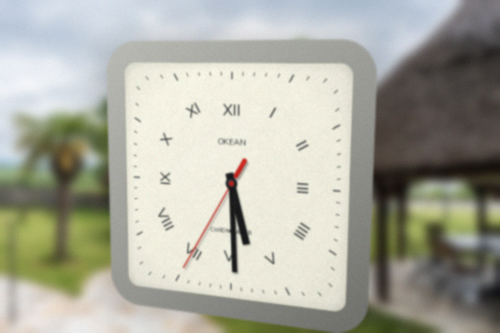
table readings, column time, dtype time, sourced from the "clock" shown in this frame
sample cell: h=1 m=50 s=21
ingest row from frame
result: h=5 m=29 s=35
